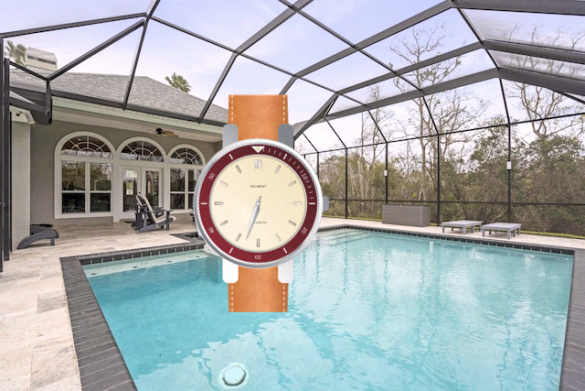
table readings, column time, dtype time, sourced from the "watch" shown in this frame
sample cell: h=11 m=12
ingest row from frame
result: h=6 m=33
